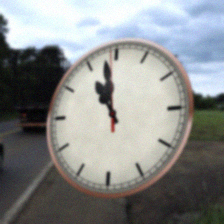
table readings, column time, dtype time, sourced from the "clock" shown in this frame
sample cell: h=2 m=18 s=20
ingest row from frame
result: h=10 m=57 s=59
